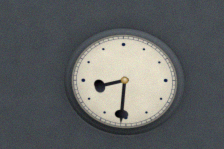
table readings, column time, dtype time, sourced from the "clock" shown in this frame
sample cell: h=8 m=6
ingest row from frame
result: h=8 m=31
